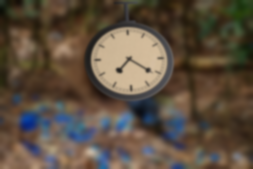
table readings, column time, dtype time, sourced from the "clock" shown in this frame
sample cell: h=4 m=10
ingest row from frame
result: h=7 m=21
